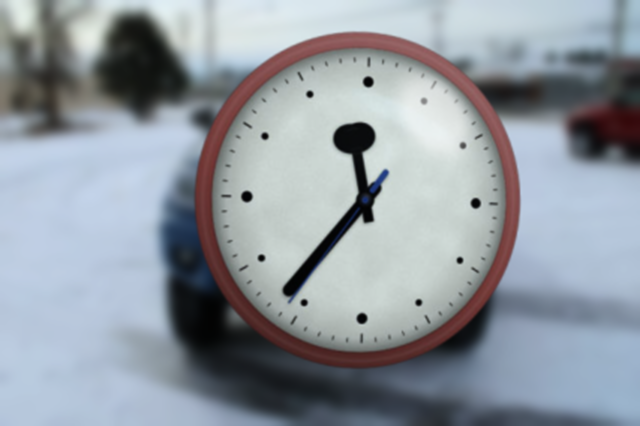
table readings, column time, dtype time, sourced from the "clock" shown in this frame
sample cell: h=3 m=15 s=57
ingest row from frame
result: h=11 m=36 s=36
